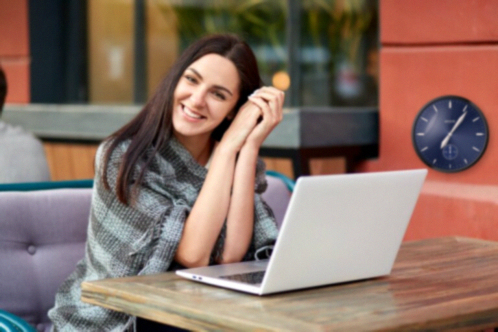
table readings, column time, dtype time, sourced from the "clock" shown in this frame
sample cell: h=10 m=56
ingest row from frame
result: h=7 m=6
